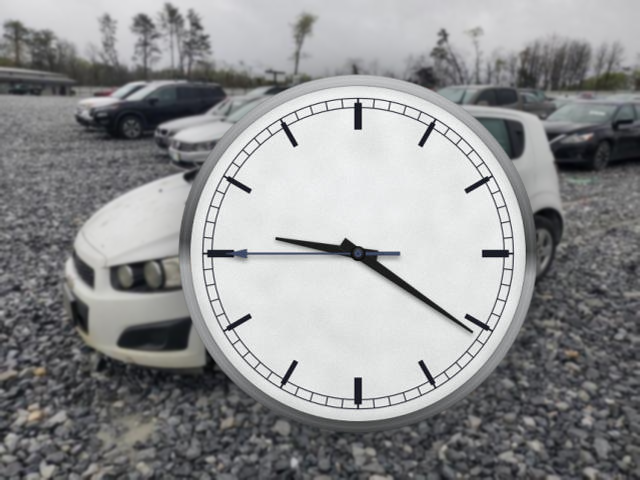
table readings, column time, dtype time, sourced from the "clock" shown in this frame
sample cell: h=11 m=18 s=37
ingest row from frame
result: h=9 m=20 s=45
